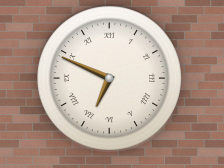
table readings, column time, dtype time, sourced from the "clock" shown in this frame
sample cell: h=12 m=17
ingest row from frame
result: h=6 m=49
